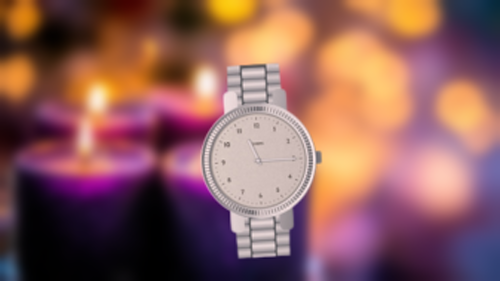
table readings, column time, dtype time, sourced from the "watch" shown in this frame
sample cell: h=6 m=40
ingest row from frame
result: h=11 m=15
